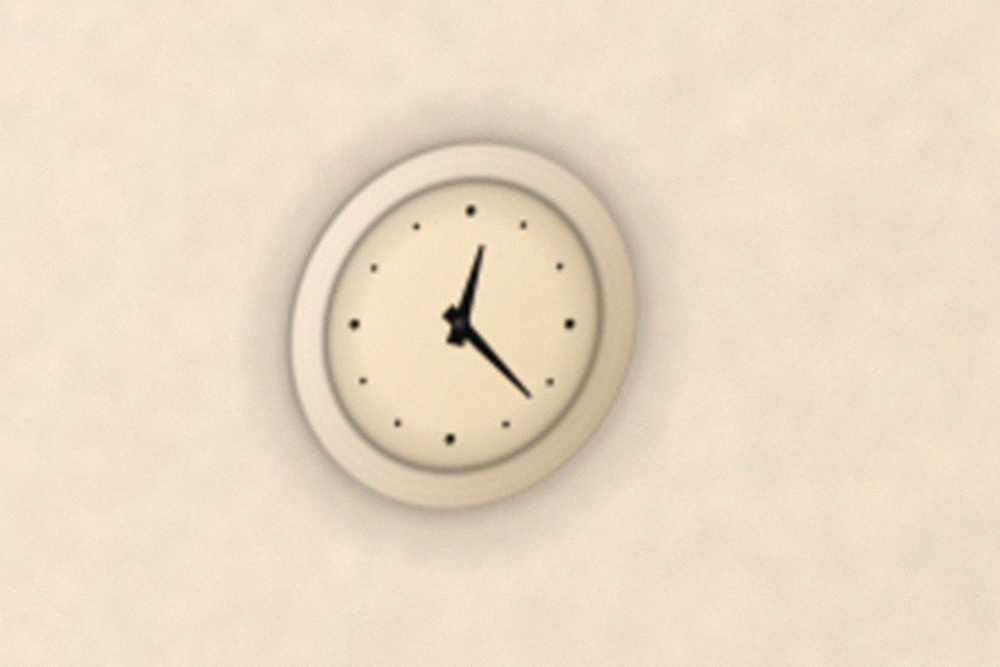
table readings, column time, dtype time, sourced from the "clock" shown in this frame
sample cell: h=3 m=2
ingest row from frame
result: h=12 m=22
